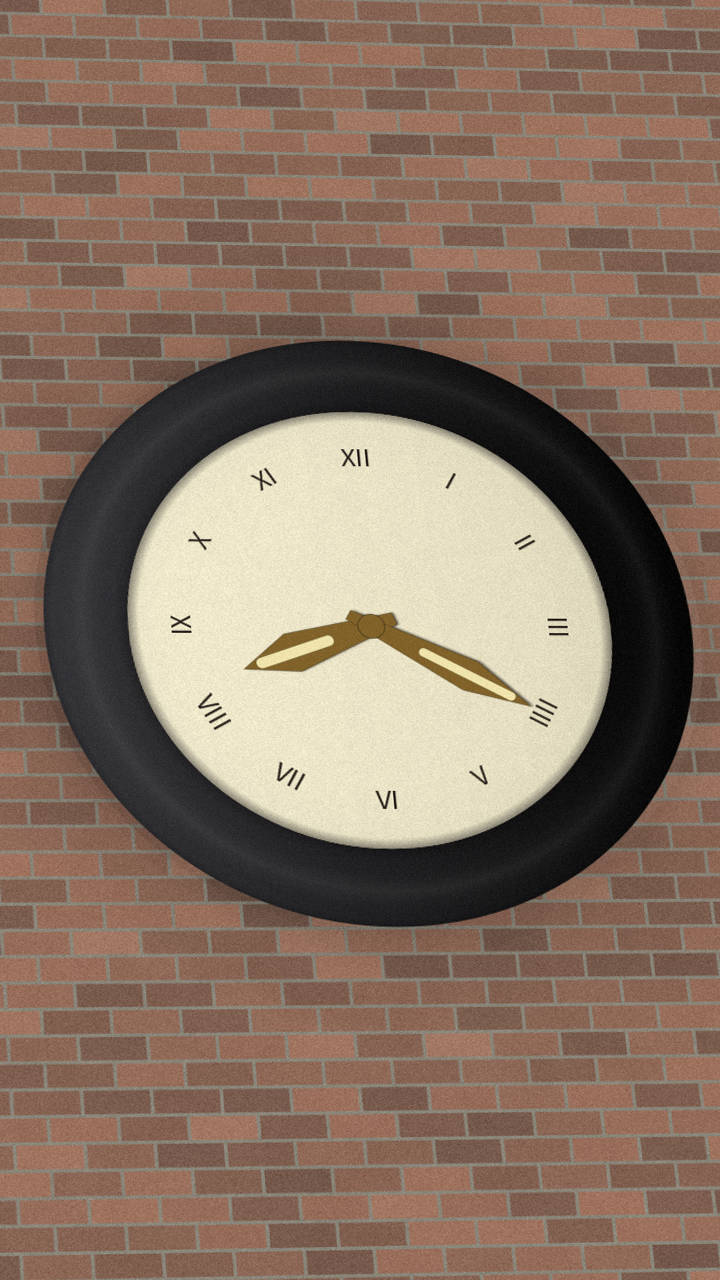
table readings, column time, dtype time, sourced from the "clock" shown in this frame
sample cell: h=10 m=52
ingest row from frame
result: h=8 m=20
